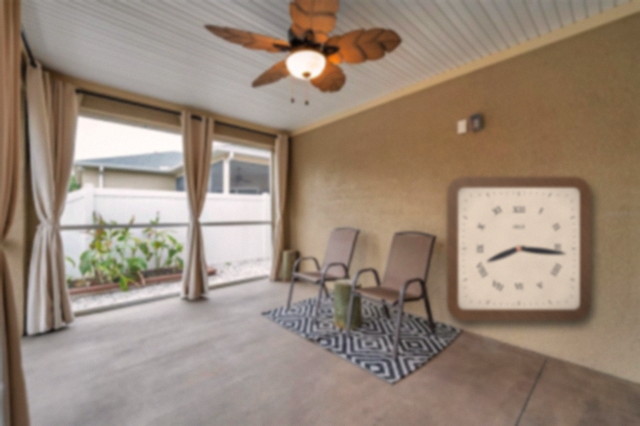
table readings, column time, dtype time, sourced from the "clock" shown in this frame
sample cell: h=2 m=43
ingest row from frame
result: h=8 m=16
